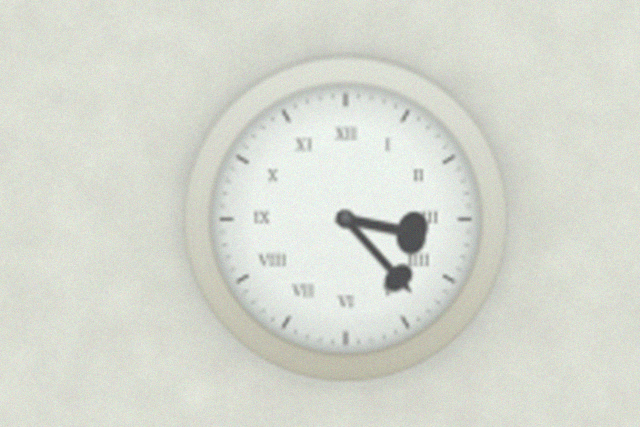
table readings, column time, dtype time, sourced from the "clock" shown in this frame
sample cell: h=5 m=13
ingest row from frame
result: h=3 m=23
